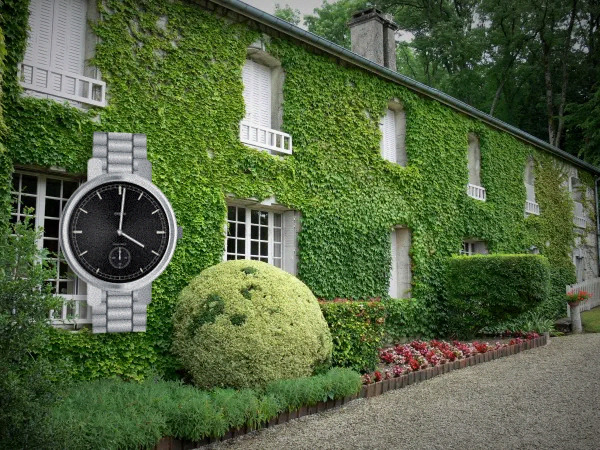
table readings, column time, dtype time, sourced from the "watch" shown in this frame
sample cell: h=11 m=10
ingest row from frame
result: h=4 m=1
